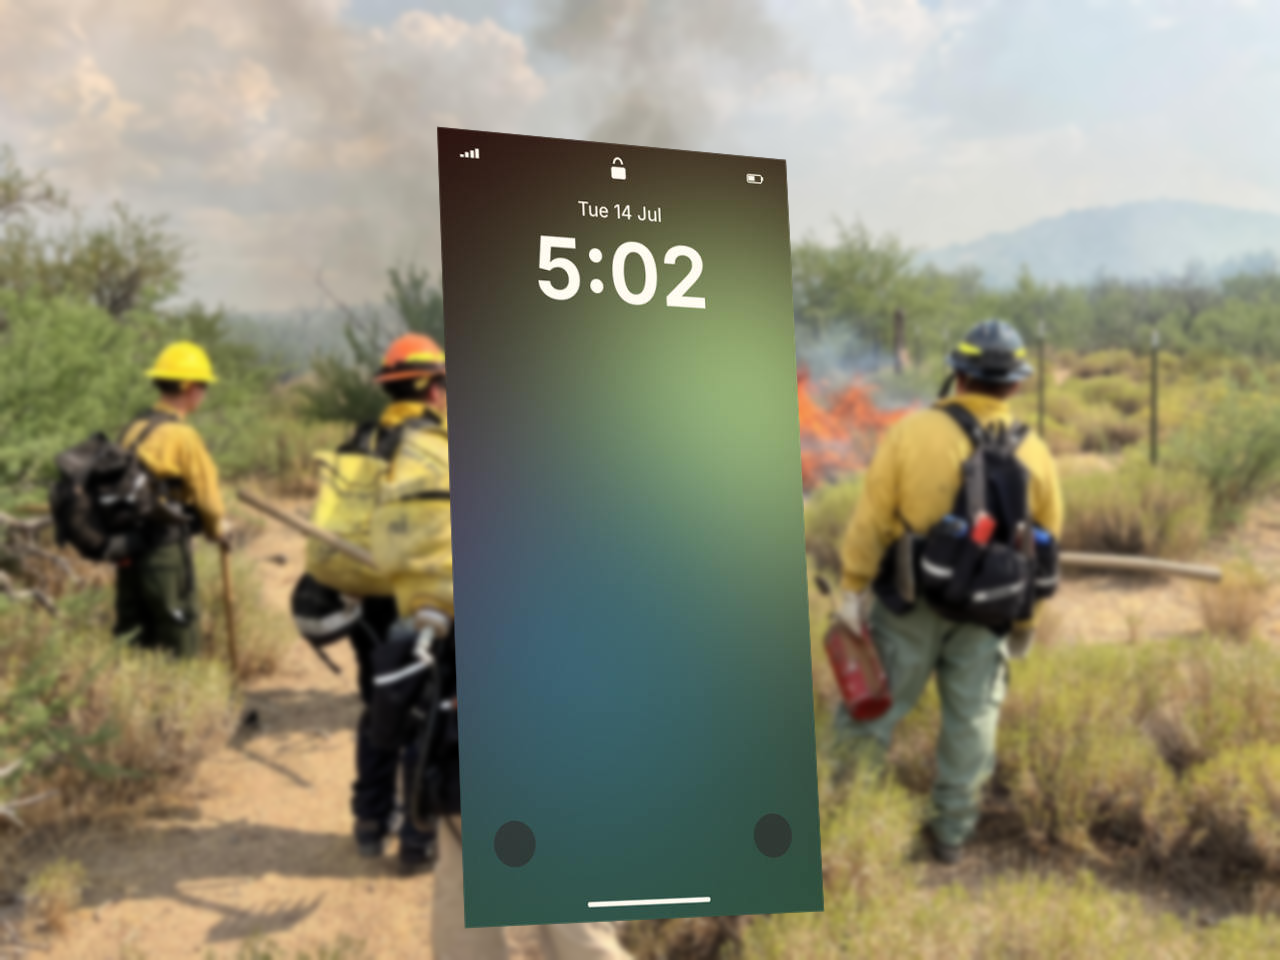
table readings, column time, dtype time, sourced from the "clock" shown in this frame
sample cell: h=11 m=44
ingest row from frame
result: h=5 m=2
